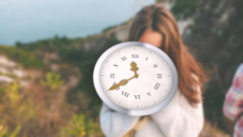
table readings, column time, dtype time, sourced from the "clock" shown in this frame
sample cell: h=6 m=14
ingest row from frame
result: h=11 m=40
